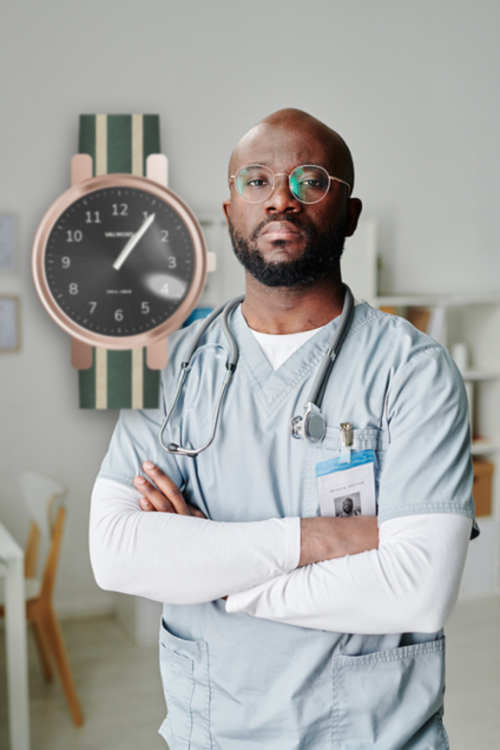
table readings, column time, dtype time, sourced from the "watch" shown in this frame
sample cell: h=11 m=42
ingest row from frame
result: h=1 m=6
